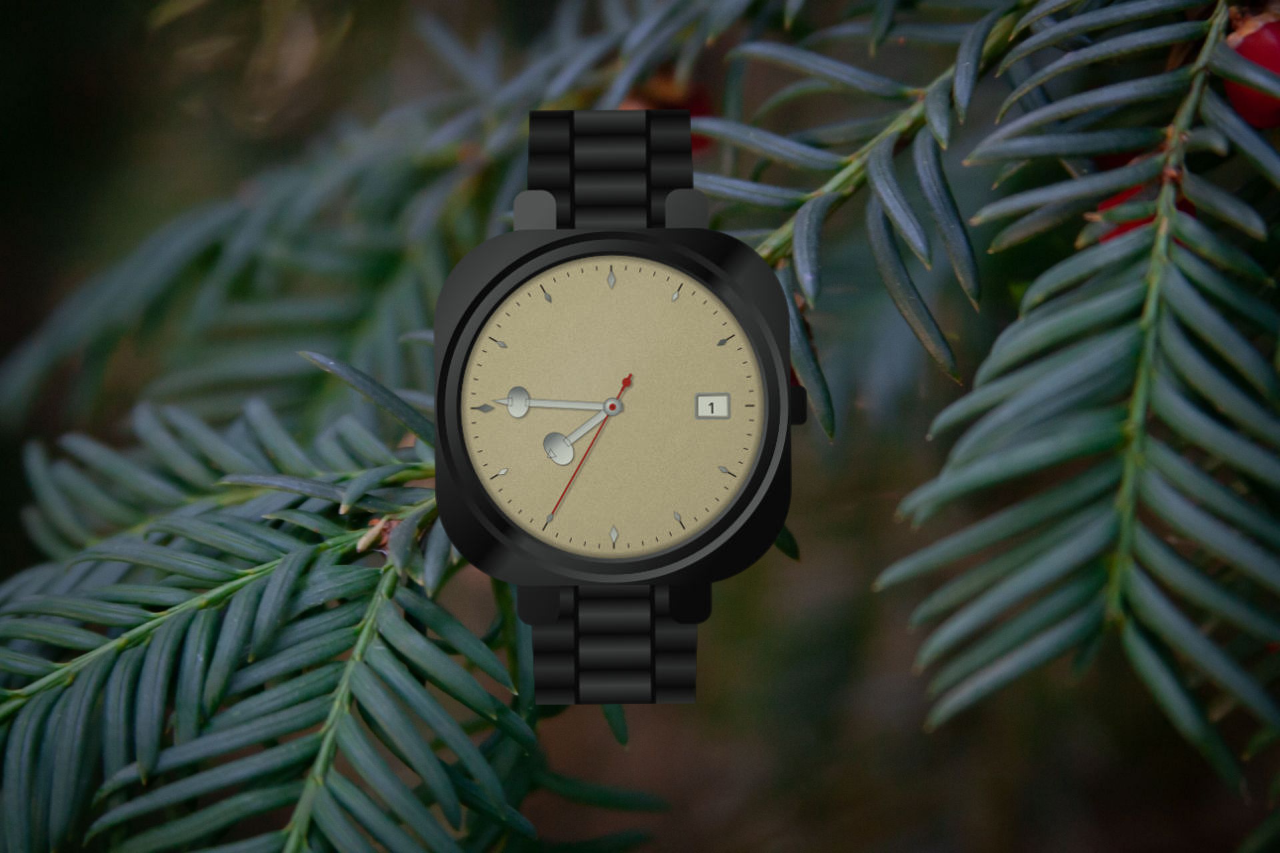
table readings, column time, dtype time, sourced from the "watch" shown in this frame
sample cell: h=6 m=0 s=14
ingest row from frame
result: h=7 m=45 s=35
